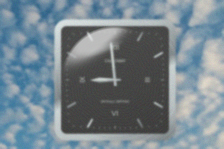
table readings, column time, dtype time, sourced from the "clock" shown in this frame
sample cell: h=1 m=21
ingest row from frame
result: h=8 m=59
